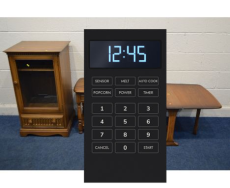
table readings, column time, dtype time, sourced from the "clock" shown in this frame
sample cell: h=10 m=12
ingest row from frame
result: h=12 m=45
